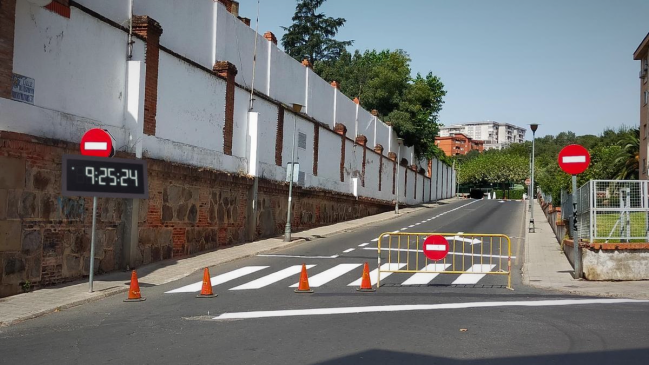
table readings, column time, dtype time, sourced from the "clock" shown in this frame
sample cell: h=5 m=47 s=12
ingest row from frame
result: h=9 m=25 s=24
